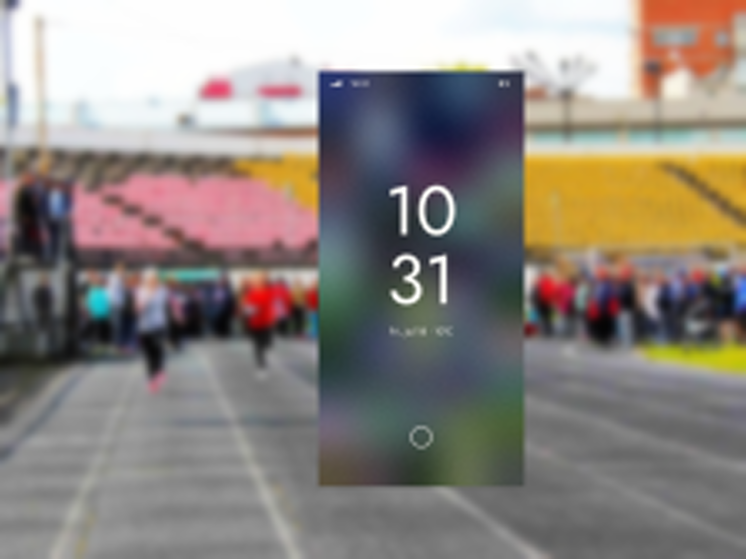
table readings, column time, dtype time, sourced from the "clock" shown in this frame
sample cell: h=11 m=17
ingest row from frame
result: h=10 m=31
